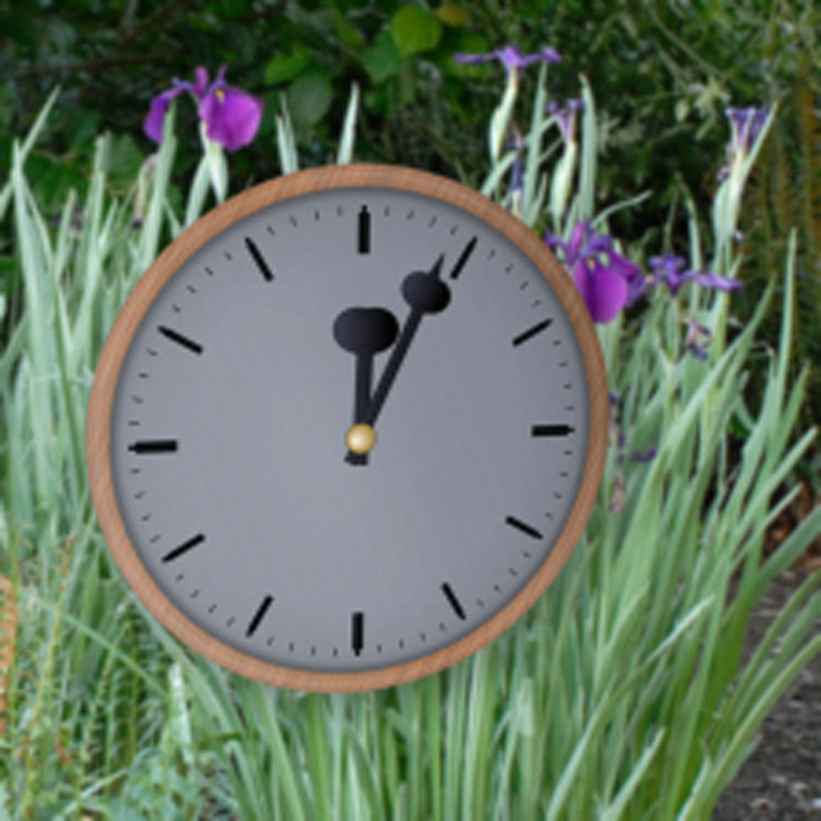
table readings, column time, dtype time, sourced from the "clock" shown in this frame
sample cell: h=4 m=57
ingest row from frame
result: h=12 m=4
